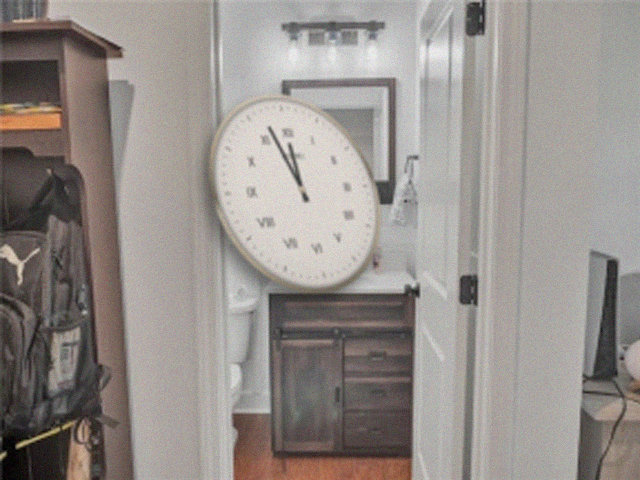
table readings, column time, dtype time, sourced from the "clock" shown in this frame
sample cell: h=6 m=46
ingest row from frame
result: h=11 m=57
